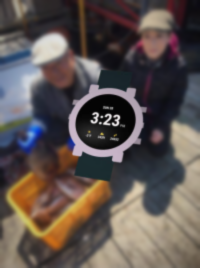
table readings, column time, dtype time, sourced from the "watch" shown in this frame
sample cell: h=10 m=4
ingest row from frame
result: h=3 m=23
